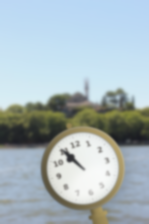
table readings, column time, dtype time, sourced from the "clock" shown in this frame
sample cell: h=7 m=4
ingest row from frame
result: h=10 m=55
